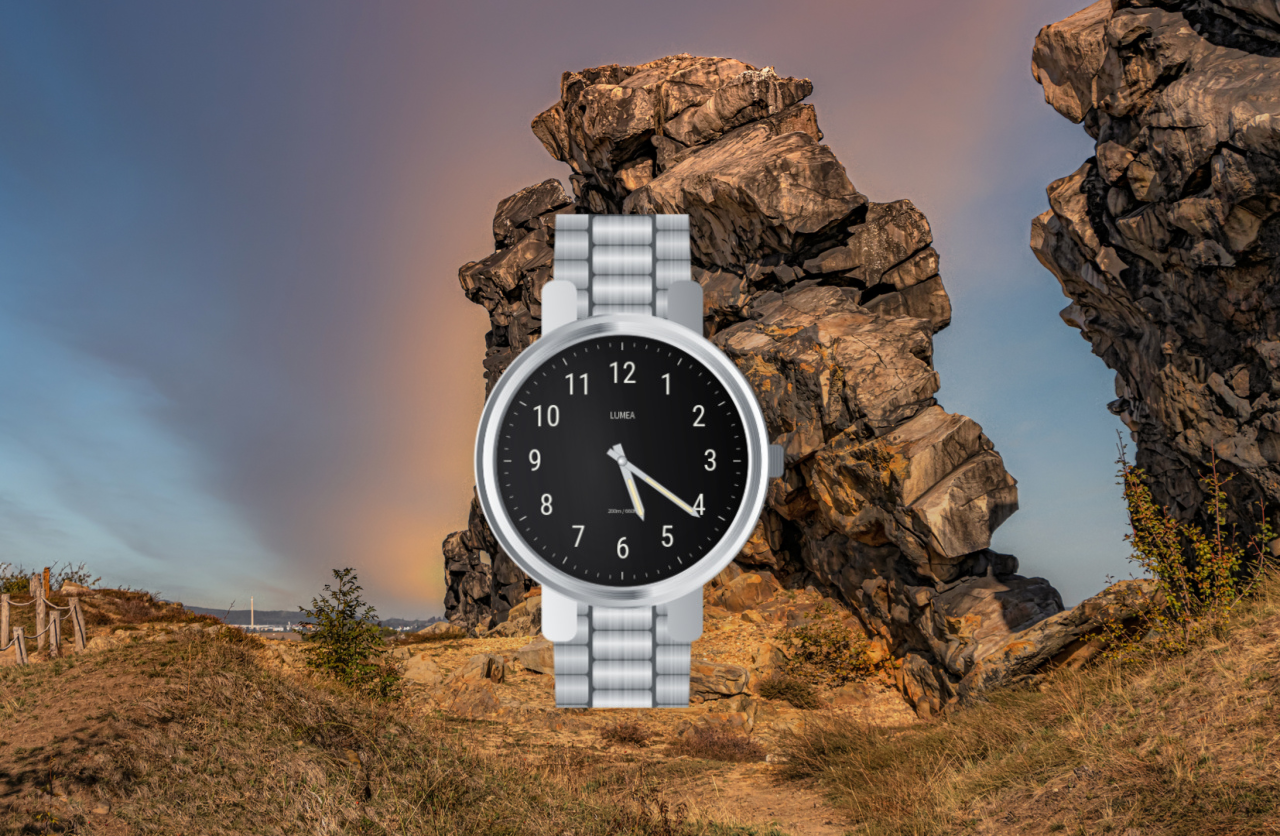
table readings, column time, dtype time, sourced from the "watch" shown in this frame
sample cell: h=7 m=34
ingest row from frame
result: h=5 m=21
